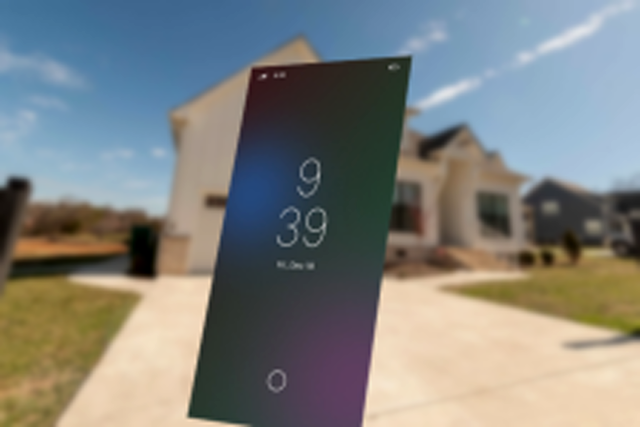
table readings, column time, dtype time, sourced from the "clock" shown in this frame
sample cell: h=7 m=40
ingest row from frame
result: h=9 m=39
